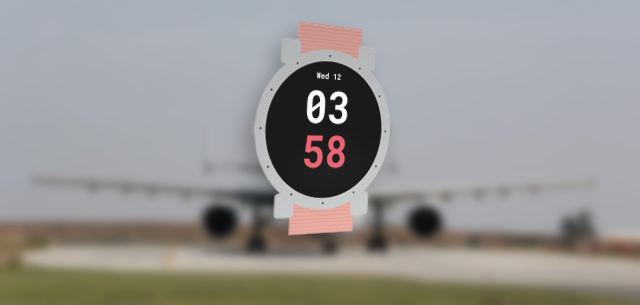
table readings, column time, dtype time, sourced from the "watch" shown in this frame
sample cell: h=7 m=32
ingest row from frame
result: h=3 m=58
